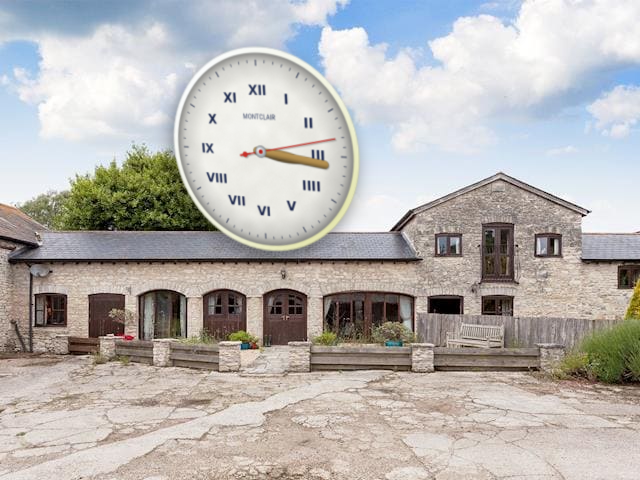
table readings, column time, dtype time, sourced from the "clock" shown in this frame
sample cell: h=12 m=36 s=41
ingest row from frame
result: h=3 m=16 s=13
